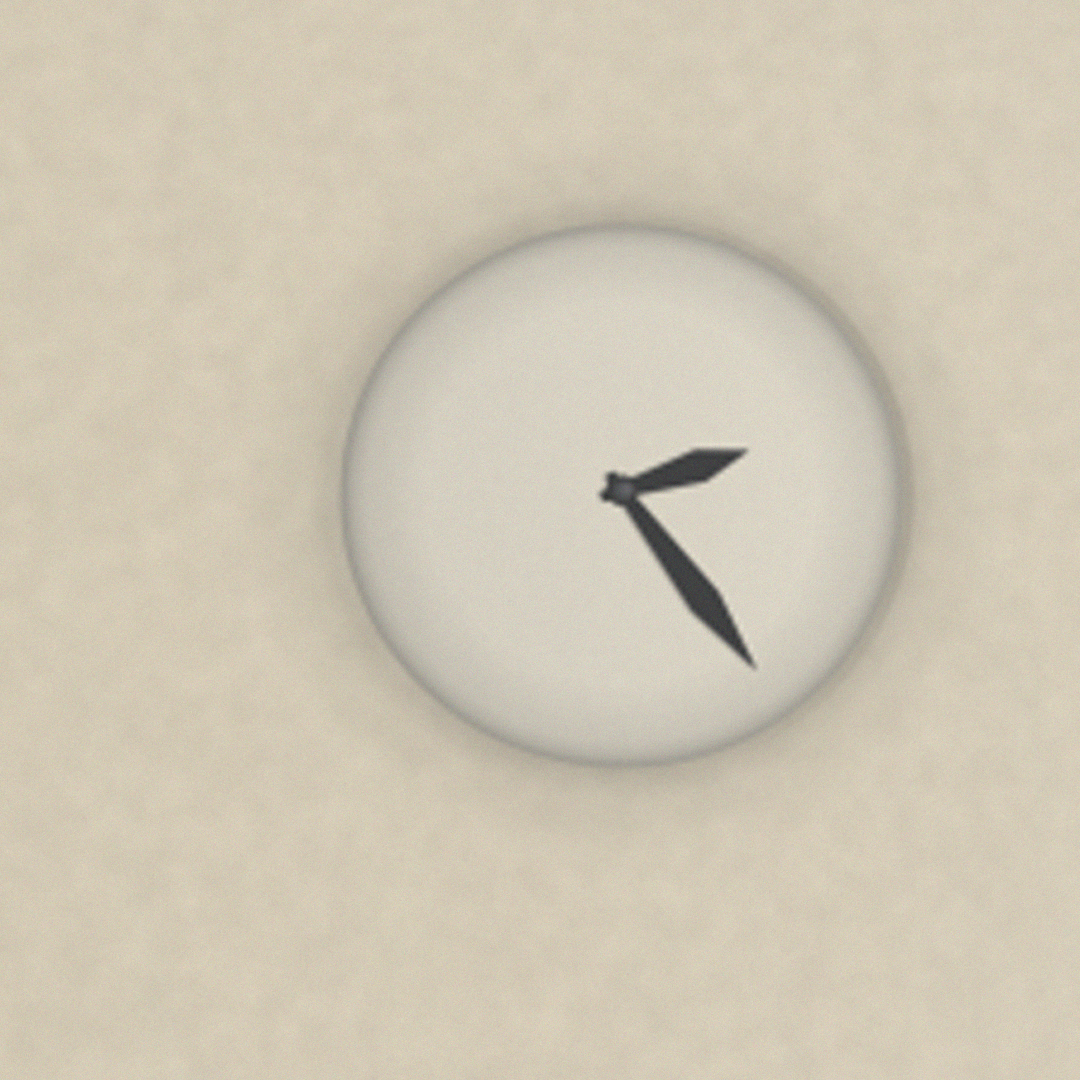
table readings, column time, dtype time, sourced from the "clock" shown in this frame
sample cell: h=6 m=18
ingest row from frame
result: h=2 m=24
